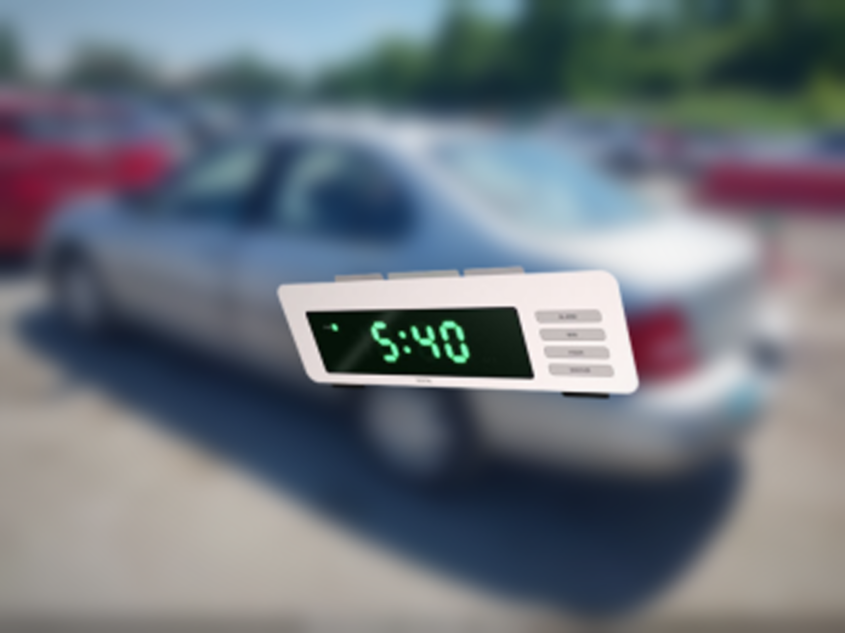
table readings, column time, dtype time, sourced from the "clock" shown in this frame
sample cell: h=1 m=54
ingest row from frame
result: h=5 m=40
